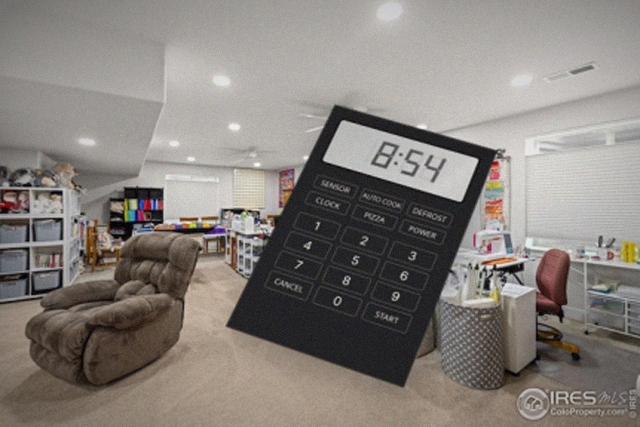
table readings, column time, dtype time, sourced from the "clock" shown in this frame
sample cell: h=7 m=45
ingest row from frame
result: h=8 m=54
